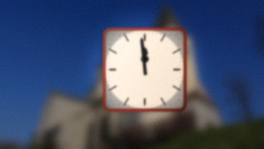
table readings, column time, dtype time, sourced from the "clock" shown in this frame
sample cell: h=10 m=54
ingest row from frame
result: h=11 m=59
